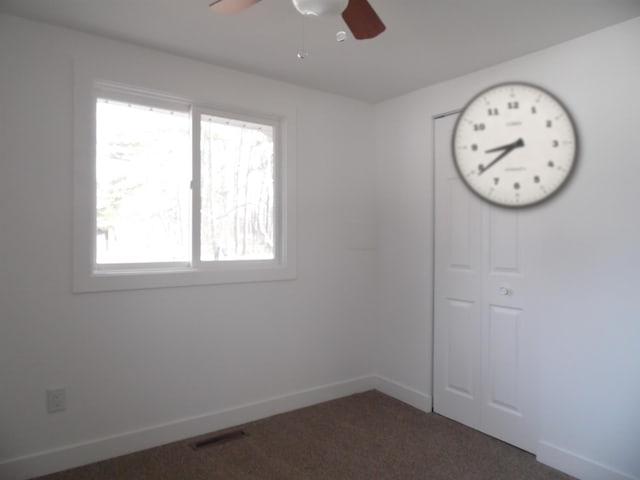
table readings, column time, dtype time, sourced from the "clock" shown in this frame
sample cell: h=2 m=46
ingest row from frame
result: h=8 m=39
